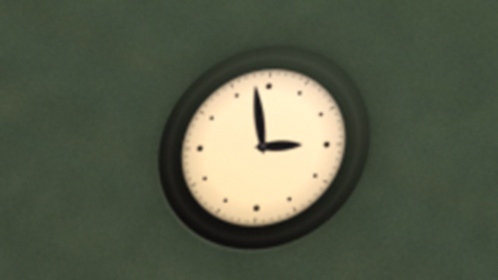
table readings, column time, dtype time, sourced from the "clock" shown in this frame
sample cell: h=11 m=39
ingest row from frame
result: h=2 m=58
